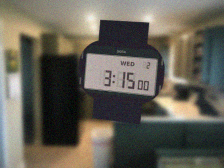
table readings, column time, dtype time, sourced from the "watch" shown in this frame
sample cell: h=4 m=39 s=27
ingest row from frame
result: h=3 m=15 s=0
